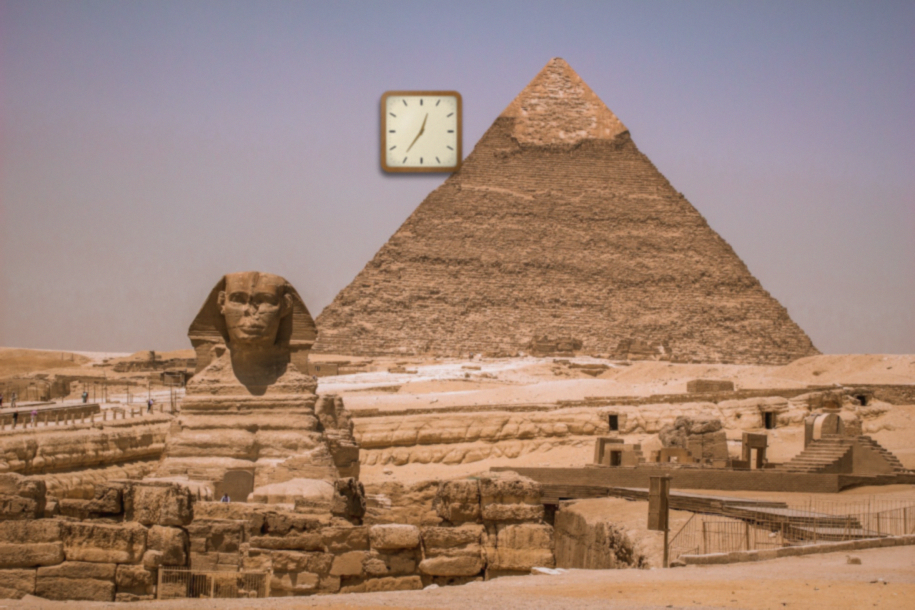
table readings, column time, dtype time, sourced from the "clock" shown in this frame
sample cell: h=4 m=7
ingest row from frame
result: h=12 m=36
